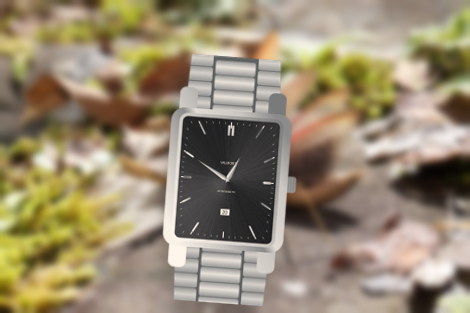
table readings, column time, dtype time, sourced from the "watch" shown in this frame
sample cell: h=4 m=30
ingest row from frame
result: h=12 m=50
